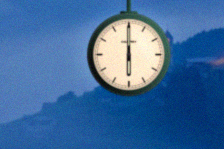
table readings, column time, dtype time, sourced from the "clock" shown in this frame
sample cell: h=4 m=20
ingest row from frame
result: h=6 m=0
